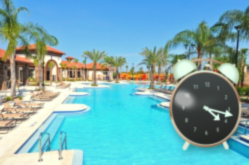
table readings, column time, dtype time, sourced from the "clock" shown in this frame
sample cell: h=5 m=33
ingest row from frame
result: h=4 m=17
